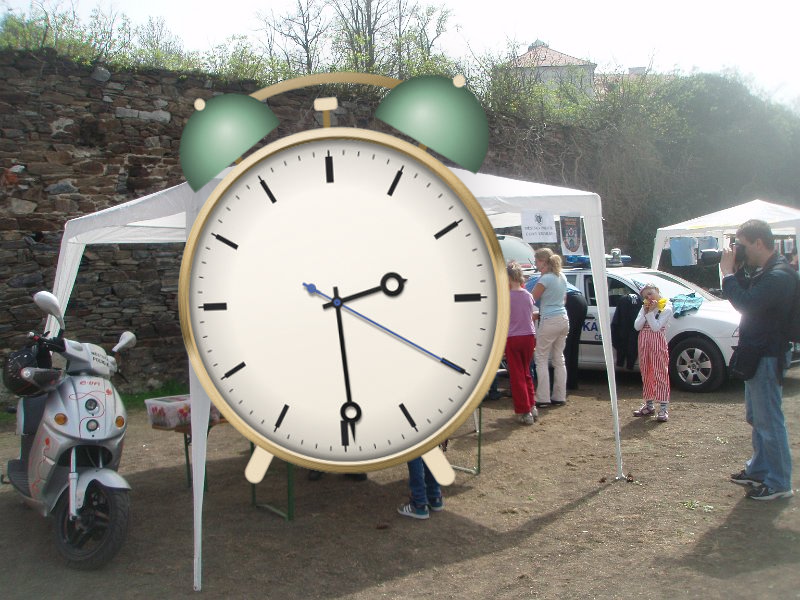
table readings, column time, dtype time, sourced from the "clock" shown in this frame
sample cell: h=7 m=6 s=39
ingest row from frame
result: h=2 m=29 s=20
